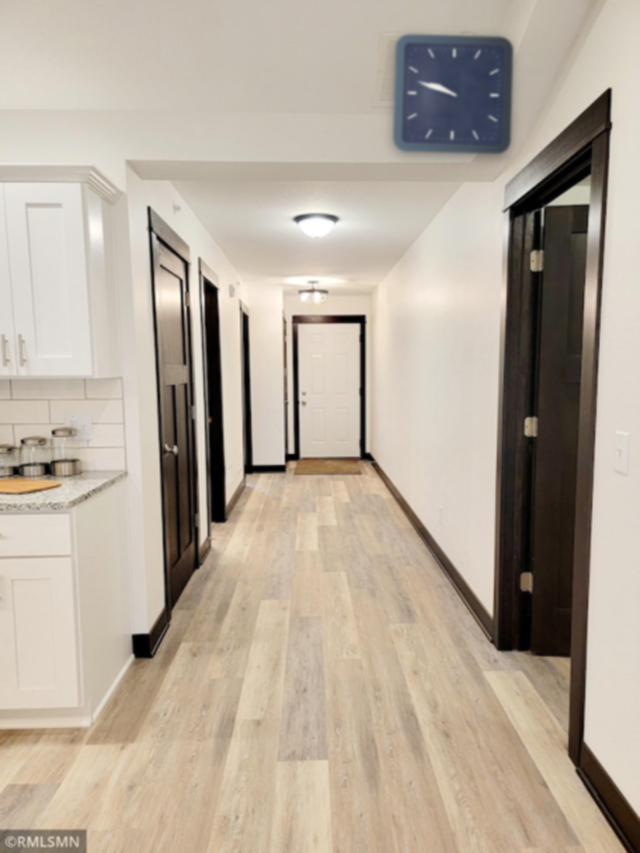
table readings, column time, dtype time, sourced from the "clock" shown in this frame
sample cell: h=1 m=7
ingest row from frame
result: h=9 m=48
